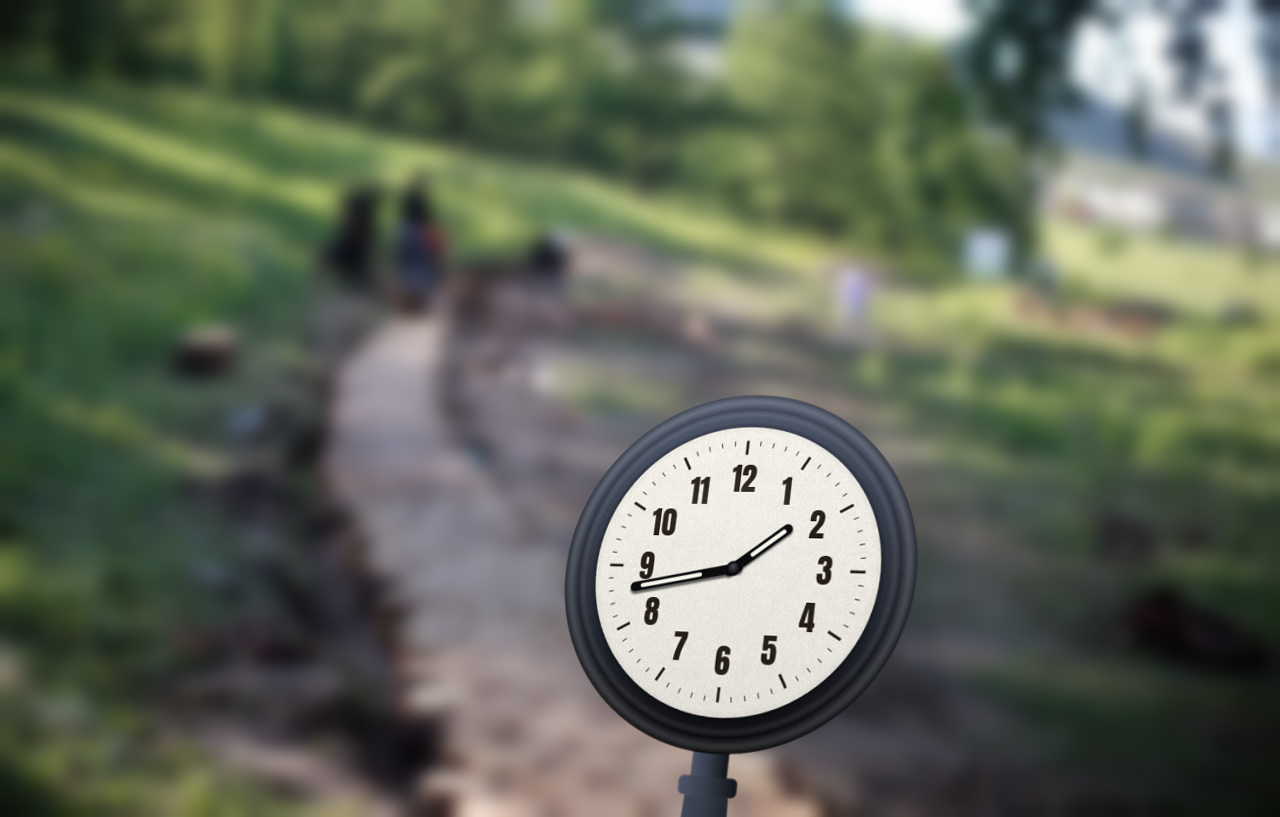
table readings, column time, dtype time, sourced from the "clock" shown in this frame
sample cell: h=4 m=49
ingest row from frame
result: h=1 m=43
